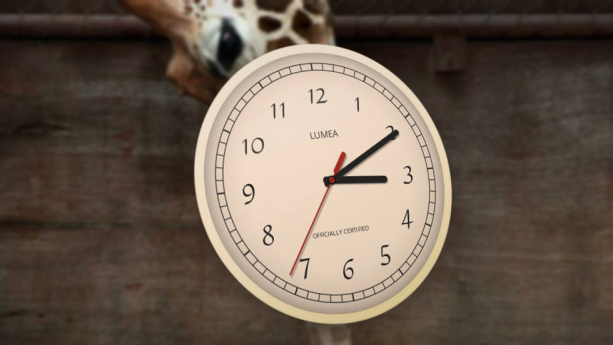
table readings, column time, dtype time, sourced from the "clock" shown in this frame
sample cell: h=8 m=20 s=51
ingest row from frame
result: h=3 m=10 s=36
